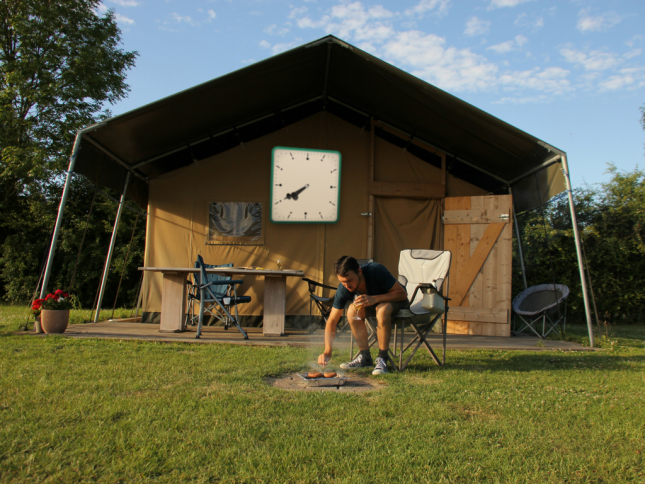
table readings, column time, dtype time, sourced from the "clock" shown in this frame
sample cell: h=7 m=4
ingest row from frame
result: h=7 m=40
